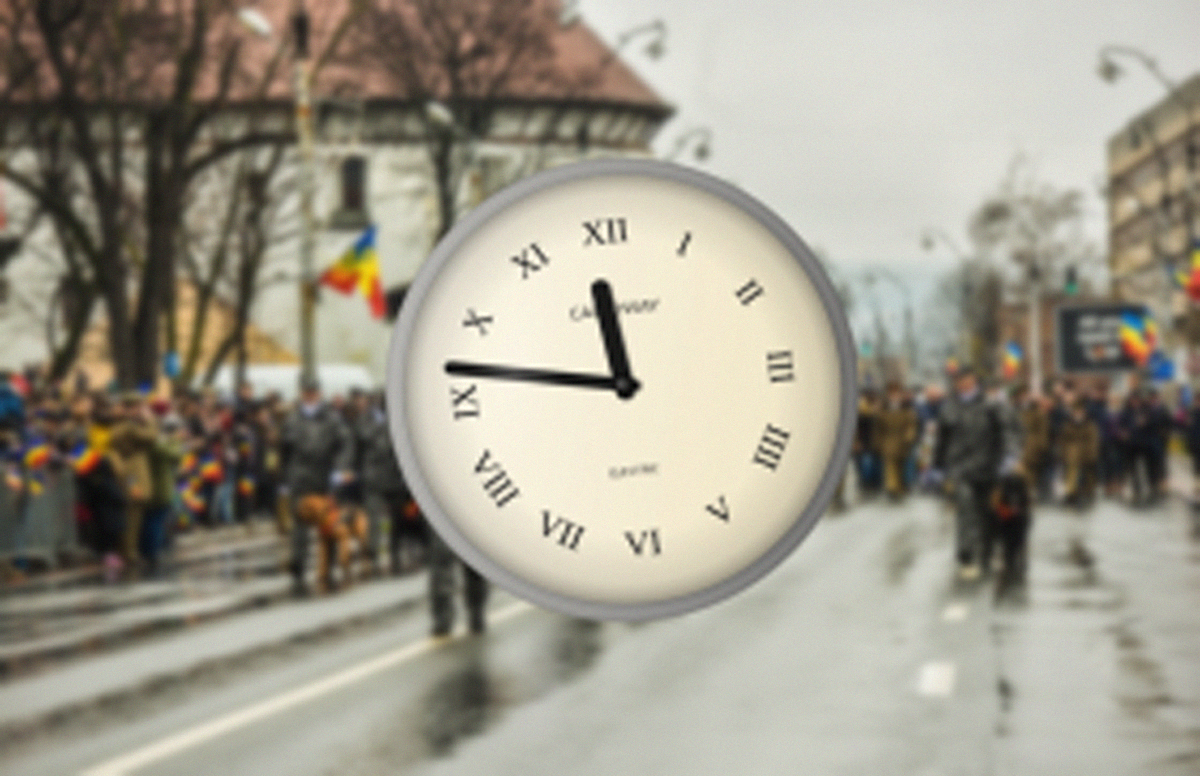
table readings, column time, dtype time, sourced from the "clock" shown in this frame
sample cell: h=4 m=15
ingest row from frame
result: h=11 m=47
